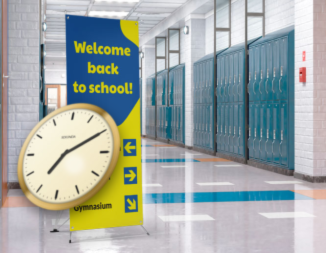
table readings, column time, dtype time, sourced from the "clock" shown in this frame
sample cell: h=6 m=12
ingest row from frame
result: h=7 m=10
